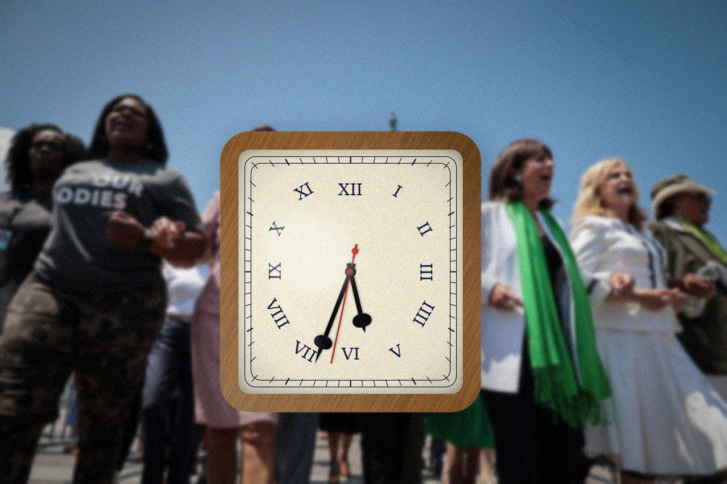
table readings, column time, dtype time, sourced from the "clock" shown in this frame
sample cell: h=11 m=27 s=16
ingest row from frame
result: h=5 m=33 s=32
